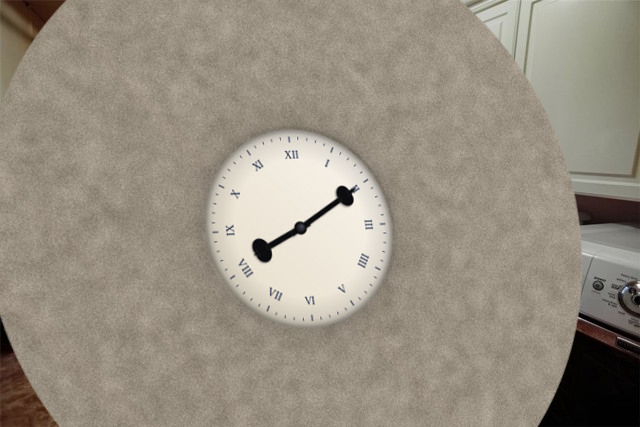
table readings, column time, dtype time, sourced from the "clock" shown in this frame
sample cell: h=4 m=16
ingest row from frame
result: h=8 m=10
